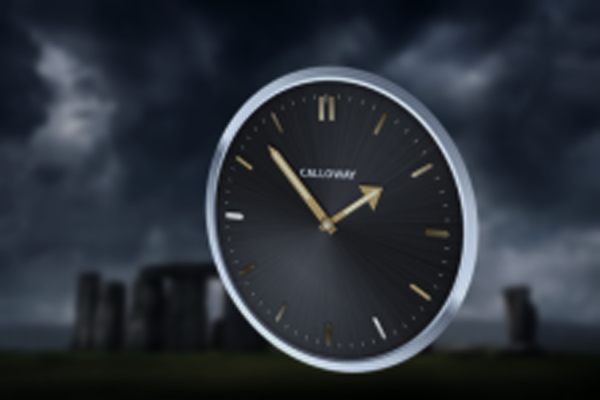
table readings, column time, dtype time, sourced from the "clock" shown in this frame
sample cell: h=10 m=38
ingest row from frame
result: h=1 m=53
